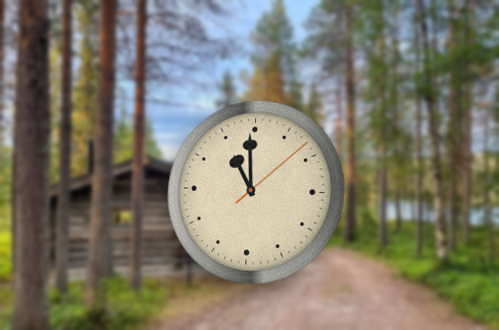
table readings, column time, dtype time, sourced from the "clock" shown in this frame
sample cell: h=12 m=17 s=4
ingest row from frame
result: h=10 m=59 s=8
